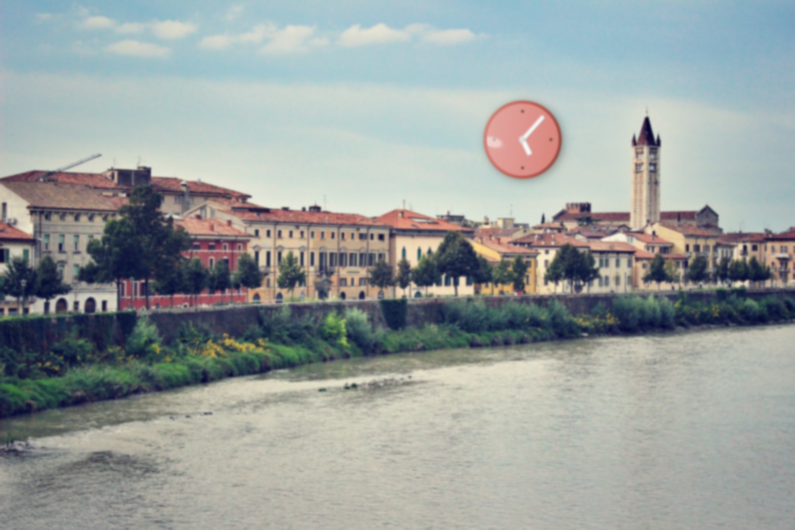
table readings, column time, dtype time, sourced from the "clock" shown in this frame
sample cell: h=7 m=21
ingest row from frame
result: h=5 m=7
